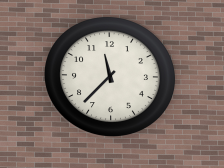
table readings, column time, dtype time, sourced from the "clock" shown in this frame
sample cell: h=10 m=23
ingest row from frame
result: h=11 m=37
